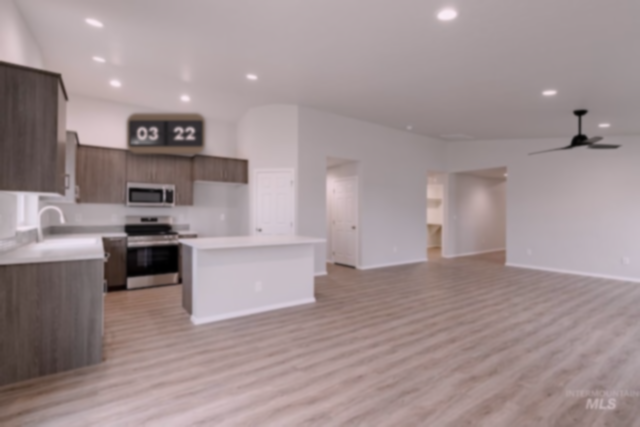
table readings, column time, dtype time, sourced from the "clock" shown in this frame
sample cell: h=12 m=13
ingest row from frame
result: h=3 m=22
